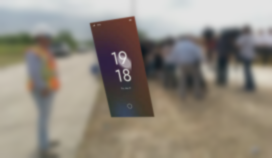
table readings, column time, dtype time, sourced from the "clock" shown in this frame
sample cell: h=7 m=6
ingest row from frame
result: h=19 m=18
